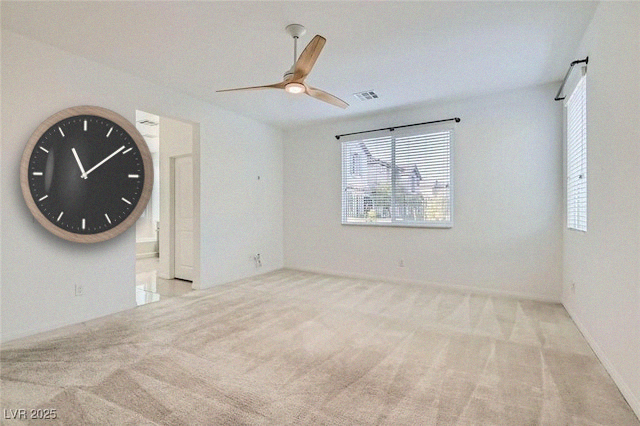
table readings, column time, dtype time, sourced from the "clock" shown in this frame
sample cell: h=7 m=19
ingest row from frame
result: h=11 m=9
